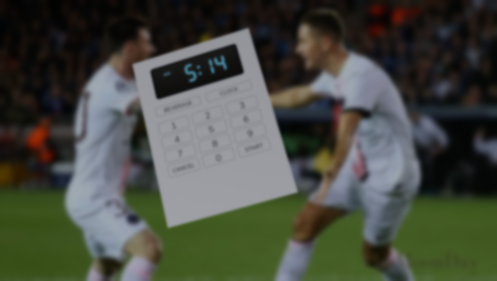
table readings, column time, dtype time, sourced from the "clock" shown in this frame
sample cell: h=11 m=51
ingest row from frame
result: h=5 m=14
